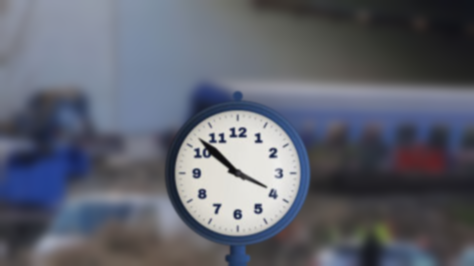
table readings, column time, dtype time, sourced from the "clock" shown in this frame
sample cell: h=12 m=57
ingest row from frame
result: h=3 m=52
